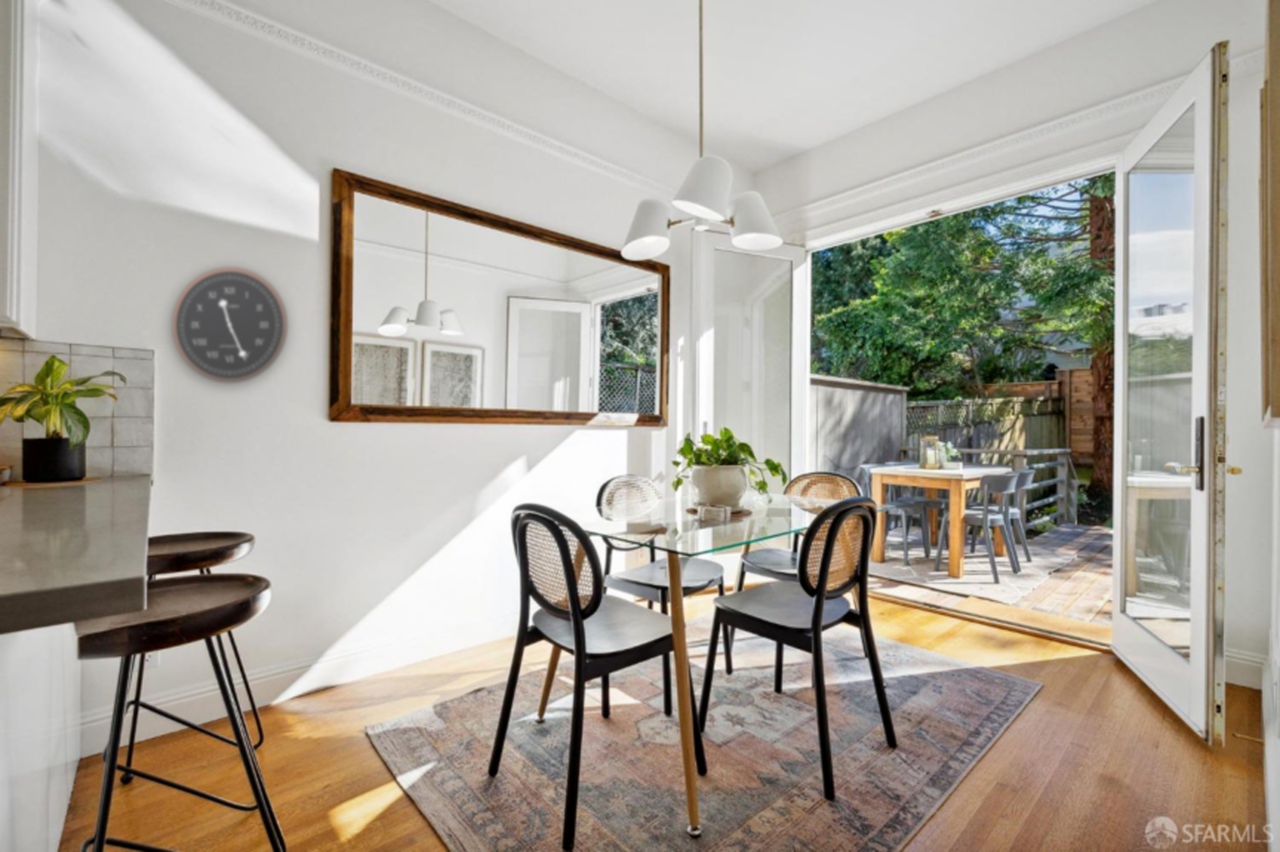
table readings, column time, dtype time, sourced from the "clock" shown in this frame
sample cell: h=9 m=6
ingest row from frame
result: h=11 m=26
